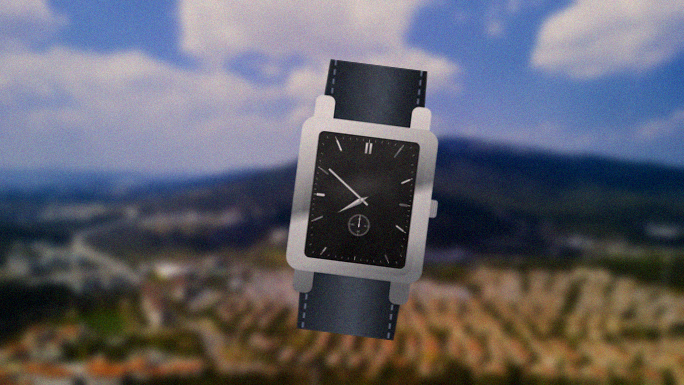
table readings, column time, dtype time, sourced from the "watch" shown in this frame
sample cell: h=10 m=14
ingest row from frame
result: h=7 m=51
